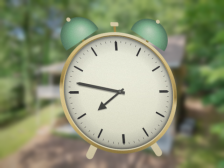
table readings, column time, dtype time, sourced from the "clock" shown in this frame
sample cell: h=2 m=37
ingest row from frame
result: h=7 m=47
